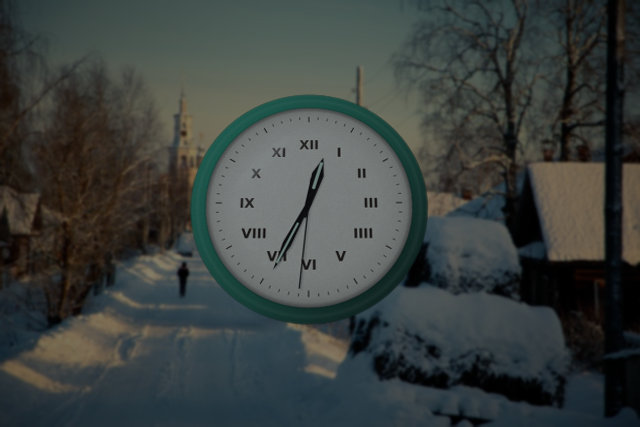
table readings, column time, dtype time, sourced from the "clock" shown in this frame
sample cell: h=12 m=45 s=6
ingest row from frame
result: h=12 m=34 s=31
